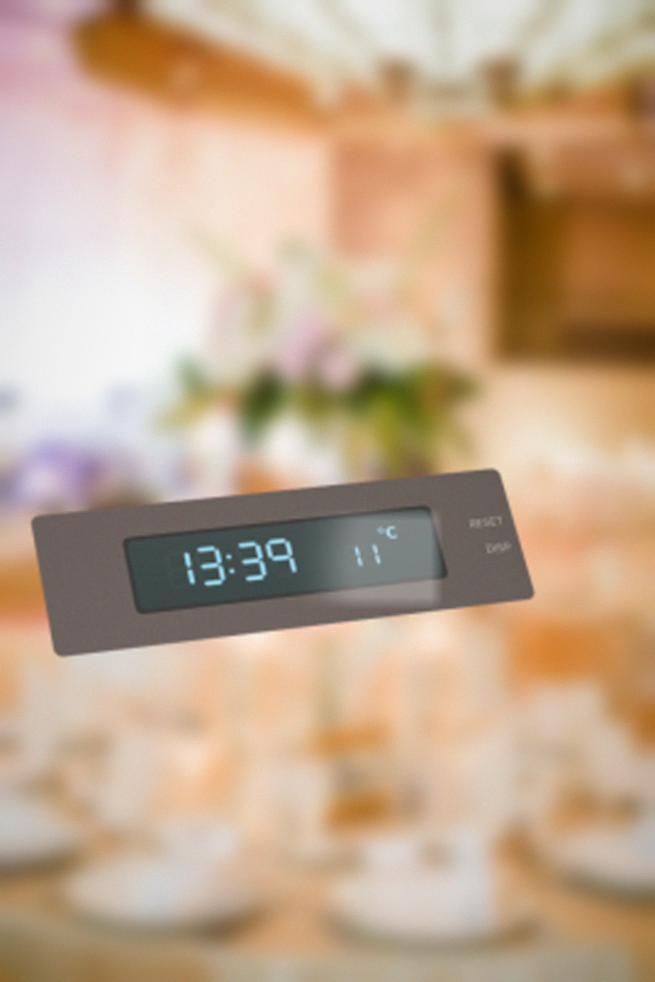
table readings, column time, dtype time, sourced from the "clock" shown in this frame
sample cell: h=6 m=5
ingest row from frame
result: h=13 m=39
